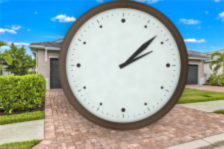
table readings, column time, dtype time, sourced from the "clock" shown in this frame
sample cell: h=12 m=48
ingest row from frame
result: h=2 m=8
